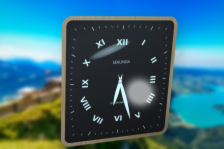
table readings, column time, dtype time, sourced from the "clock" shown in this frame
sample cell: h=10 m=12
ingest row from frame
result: h=6 m=27
